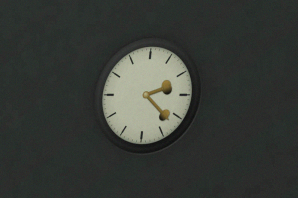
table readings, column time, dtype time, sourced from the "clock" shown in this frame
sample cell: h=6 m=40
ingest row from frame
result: h=2 m=22
